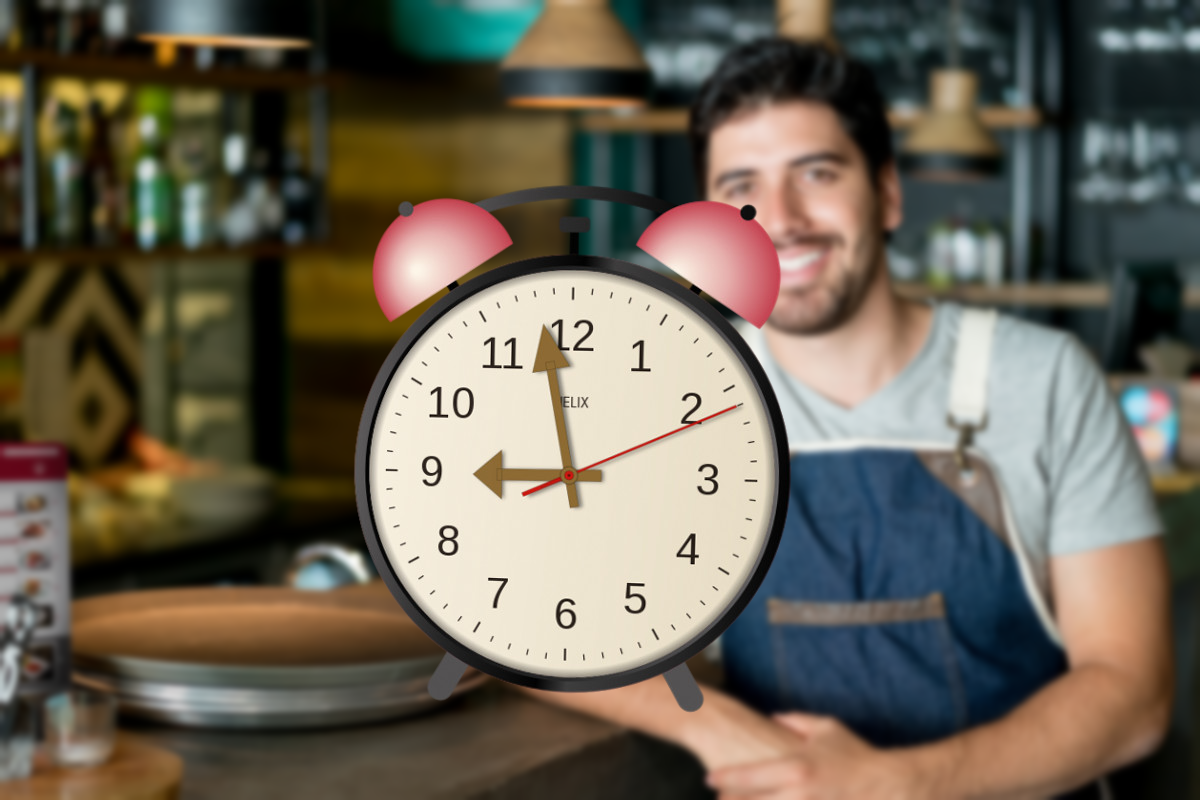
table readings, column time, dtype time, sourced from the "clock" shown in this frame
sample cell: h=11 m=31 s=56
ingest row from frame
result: h=8 m=58 s=11
